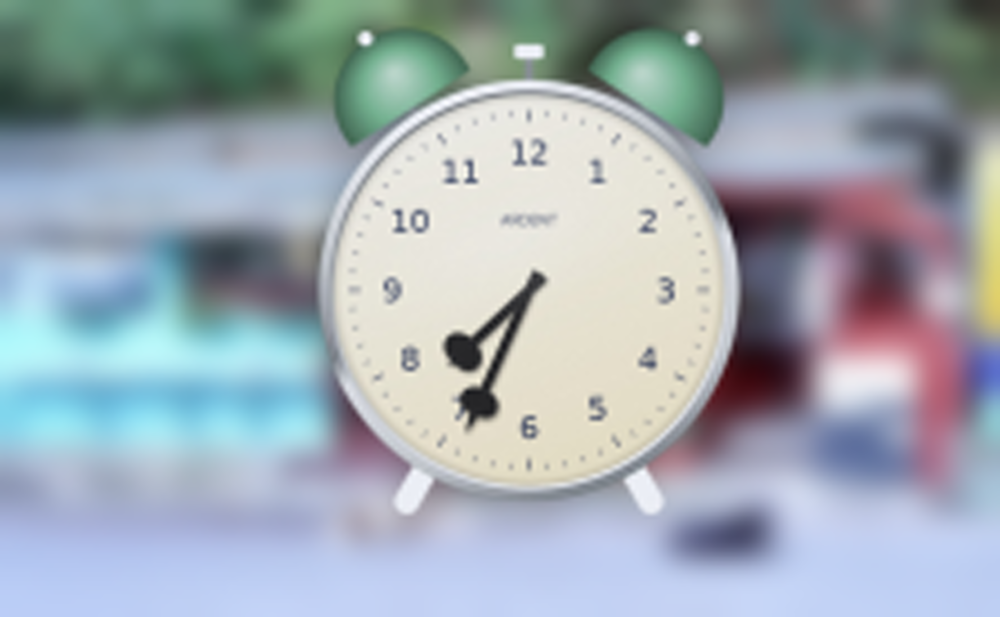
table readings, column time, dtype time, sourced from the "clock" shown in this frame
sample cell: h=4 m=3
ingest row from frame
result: h=7 m=34
